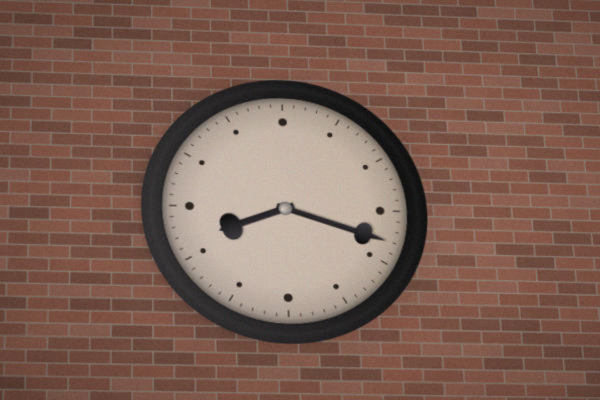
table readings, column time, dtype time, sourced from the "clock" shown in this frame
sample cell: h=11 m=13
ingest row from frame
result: h=8 m=18
